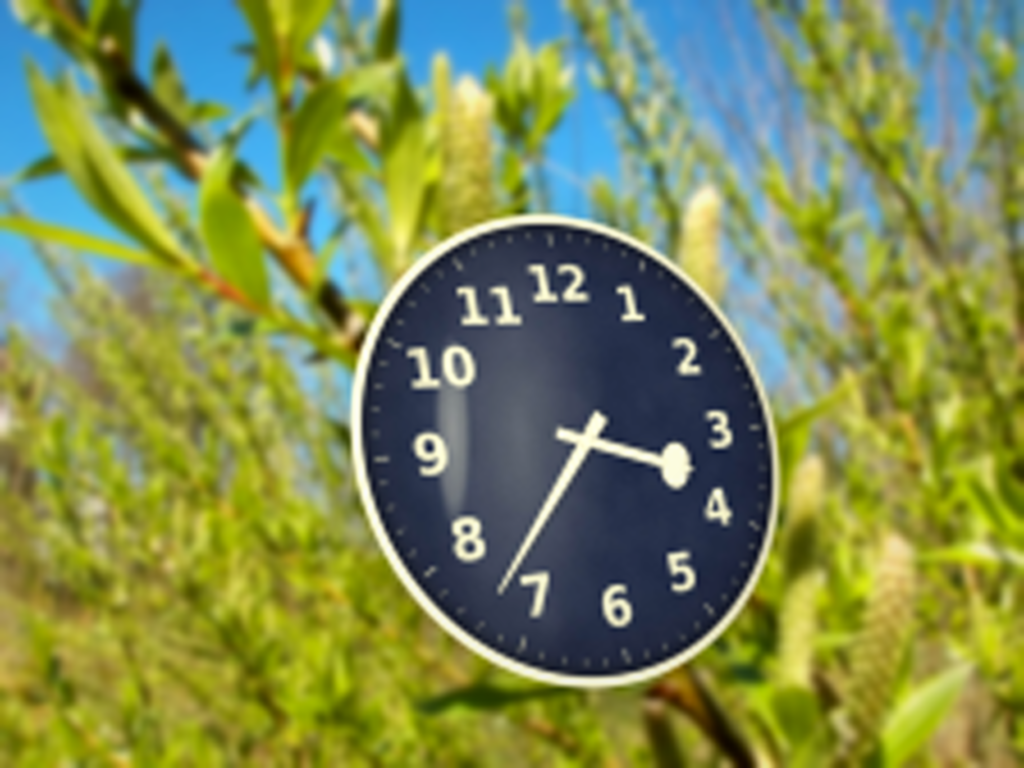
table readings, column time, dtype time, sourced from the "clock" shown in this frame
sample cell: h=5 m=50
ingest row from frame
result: h=3 m=37
